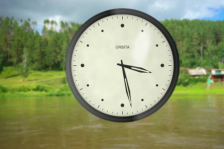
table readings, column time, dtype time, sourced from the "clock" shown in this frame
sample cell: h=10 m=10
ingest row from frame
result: h=3 m=28
